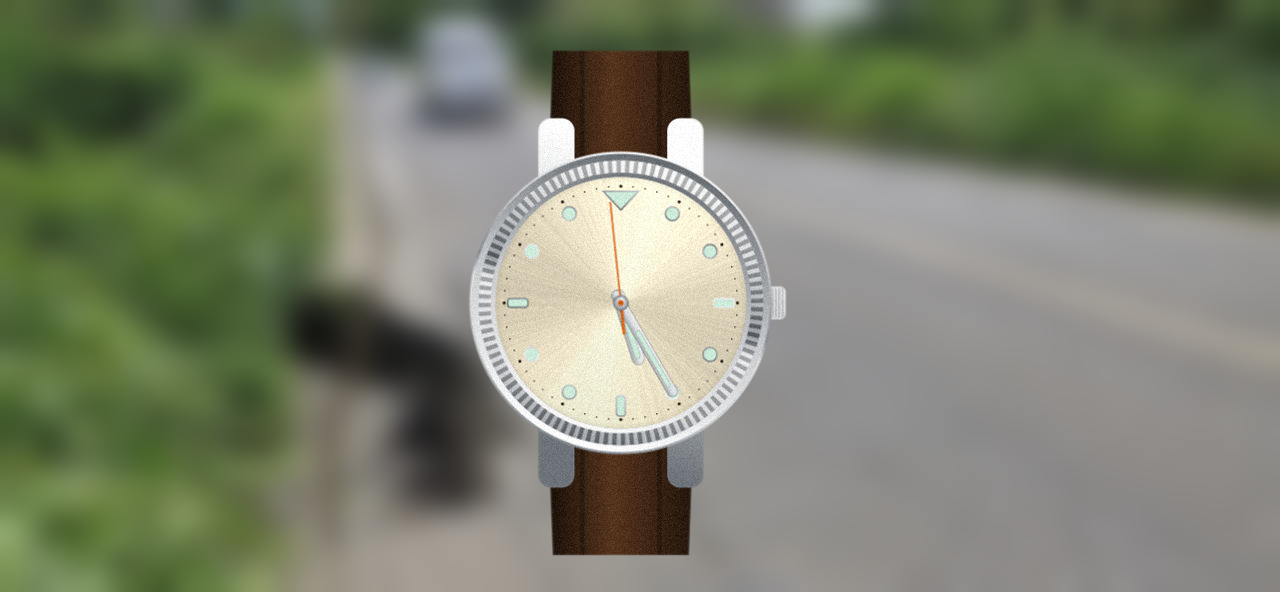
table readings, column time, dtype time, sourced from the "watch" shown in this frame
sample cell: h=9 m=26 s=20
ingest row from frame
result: h=5 m=24 s=59
